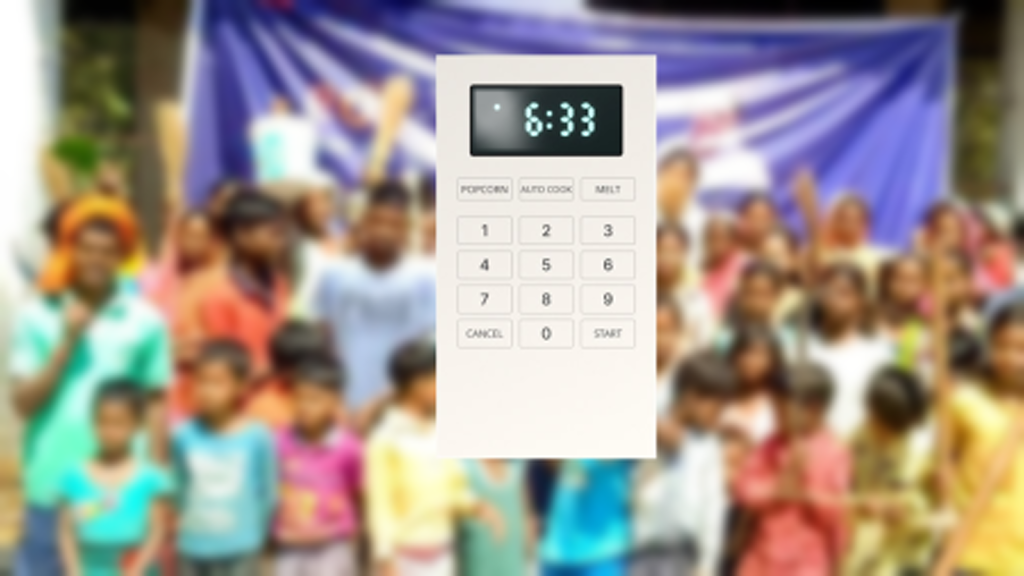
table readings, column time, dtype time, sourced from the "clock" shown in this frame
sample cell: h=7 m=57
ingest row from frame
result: h=6 m=33
